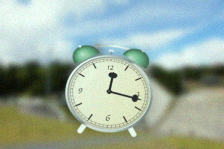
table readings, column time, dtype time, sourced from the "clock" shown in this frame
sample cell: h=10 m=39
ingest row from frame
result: h=12 m=17
